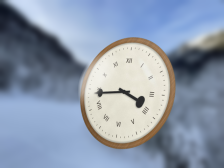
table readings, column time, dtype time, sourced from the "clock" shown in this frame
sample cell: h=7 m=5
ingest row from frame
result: h=3 m=44
